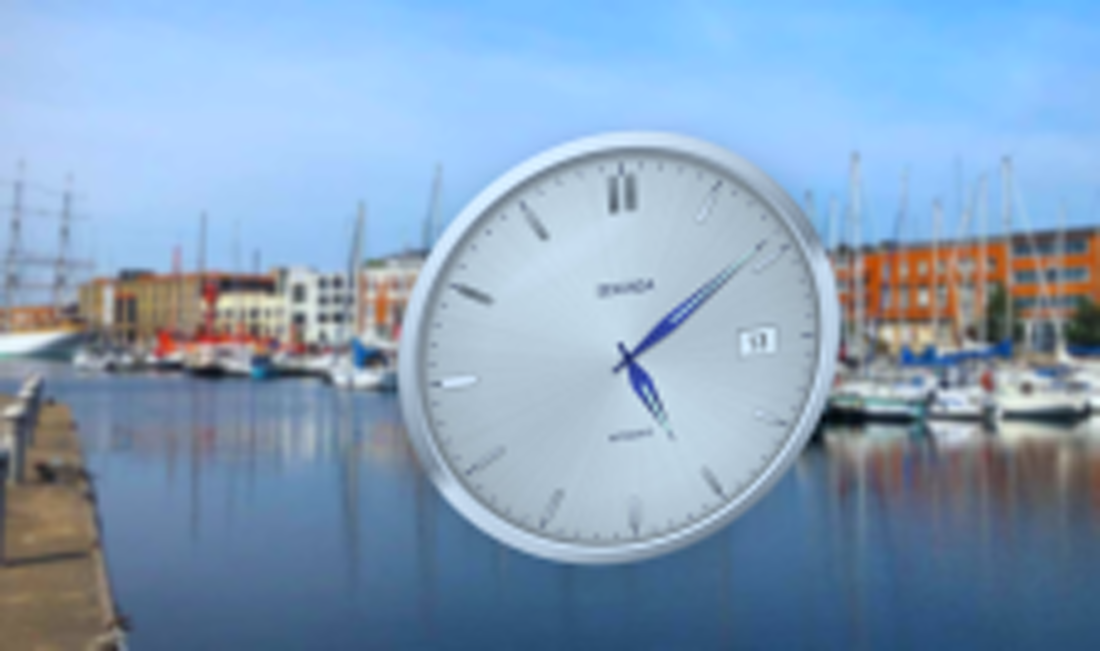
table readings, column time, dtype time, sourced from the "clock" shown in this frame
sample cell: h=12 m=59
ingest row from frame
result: h=5 m=9
